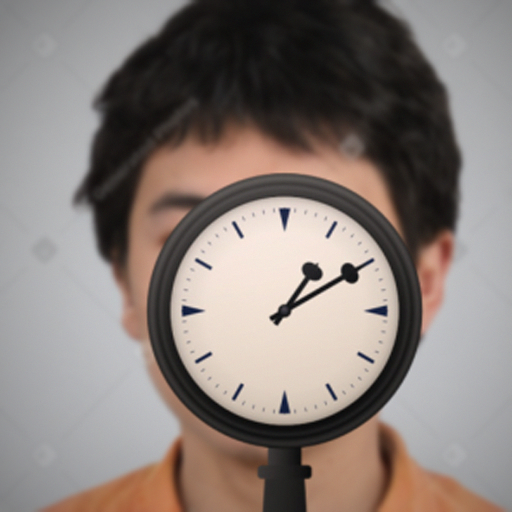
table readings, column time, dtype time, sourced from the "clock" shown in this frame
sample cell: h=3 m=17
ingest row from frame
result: h=1 m=10
